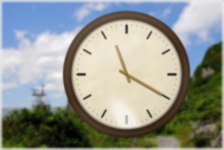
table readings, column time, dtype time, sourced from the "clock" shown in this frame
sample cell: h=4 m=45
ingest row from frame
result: h=11 m=20
